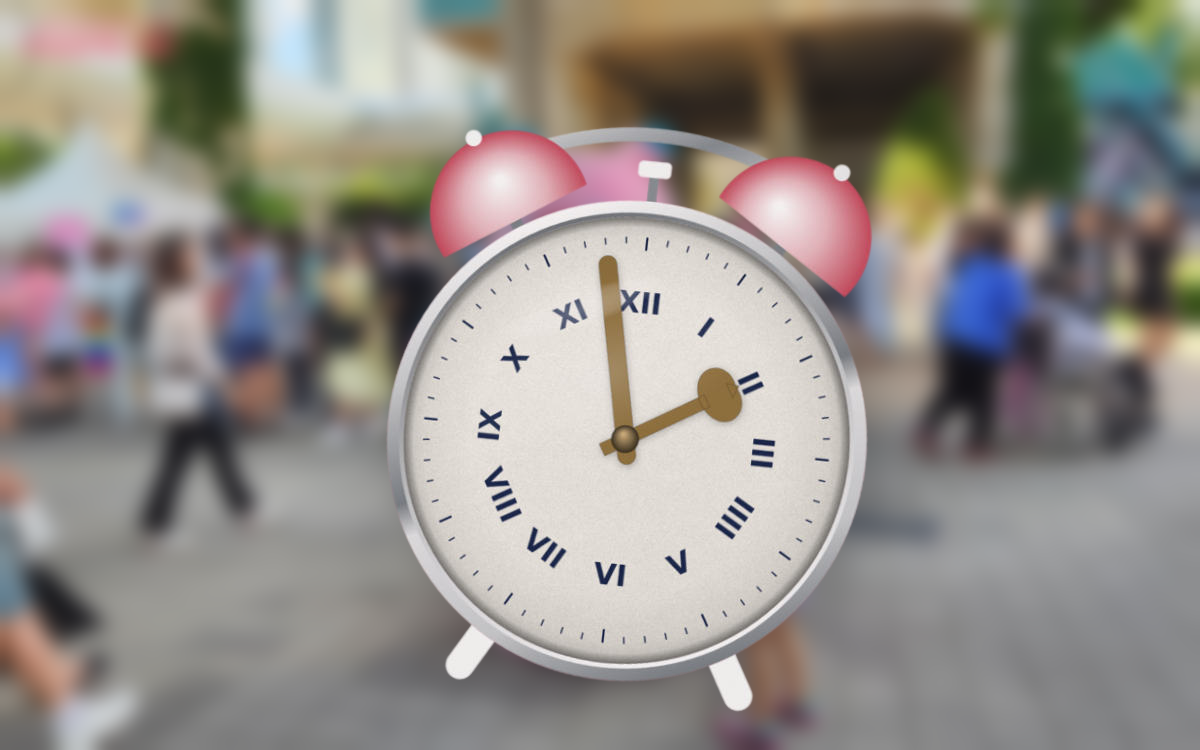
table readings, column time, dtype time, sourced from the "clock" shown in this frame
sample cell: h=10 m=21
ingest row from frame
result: h=1 m=58
